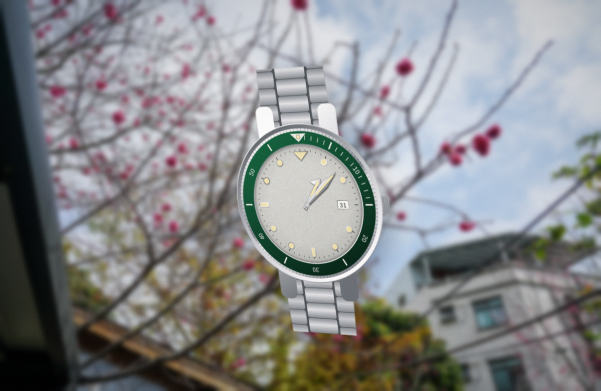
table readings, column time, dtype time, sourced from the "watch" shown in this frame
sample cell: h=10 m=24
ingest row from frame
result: h=1 m=8
